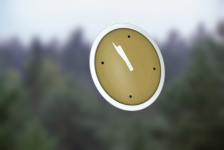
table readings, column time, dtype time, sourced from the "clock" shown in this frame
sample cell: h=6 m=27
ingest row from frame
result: h=10 m=53
